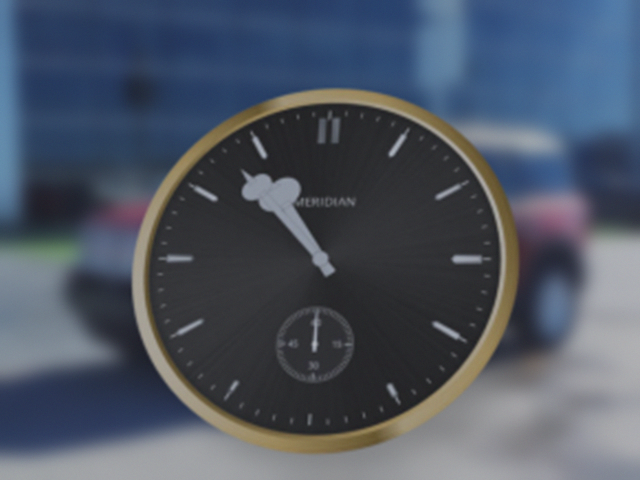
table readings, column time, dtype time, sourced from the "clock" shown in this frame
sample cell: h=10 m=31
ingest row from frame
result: h=10 m=53
